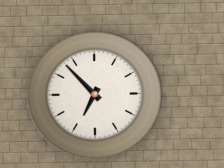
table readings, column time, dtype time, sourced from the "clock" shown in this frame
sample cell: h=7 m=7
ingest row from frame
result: h=6 m=53
